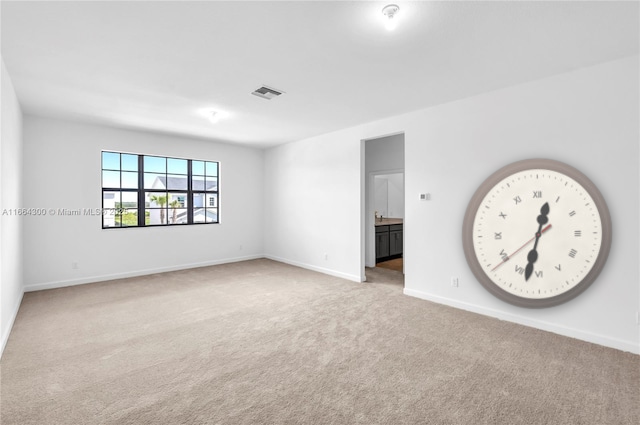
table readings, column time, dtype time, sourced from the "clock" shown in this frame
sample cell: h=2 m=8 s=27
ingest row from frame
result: h=12 m=32 s=39
